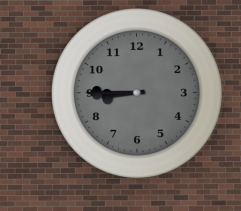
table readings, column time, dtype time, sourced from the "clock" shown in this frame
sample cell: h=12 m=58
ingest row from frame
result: h=8 m=45
